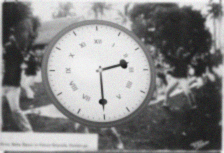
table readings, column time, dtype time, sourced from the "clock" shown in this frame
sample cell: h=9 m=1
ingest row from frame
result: h=2 m=30
